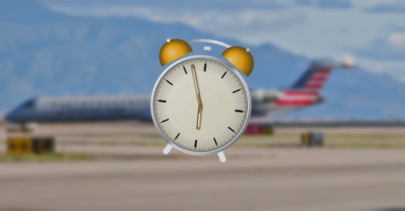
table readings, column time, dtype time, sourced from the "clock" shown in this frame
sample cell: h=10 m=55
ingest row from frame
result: h=5 m=57
